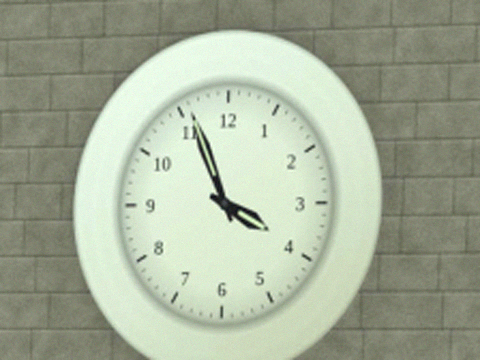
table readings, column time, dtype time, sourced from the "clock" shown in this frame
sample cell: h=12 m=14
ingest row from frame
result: h=3 m=56
